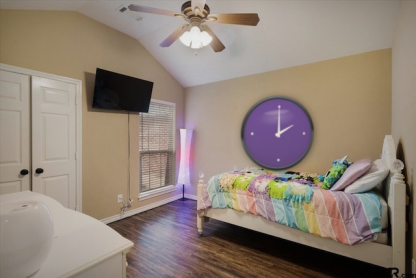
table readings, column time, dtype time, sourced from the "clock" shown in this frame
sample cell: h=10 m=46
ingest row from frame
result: h=2 m=0
